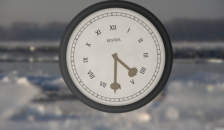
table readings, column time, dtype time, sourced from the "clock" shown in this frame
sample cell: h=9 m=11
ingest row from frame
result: h=4 m=31
